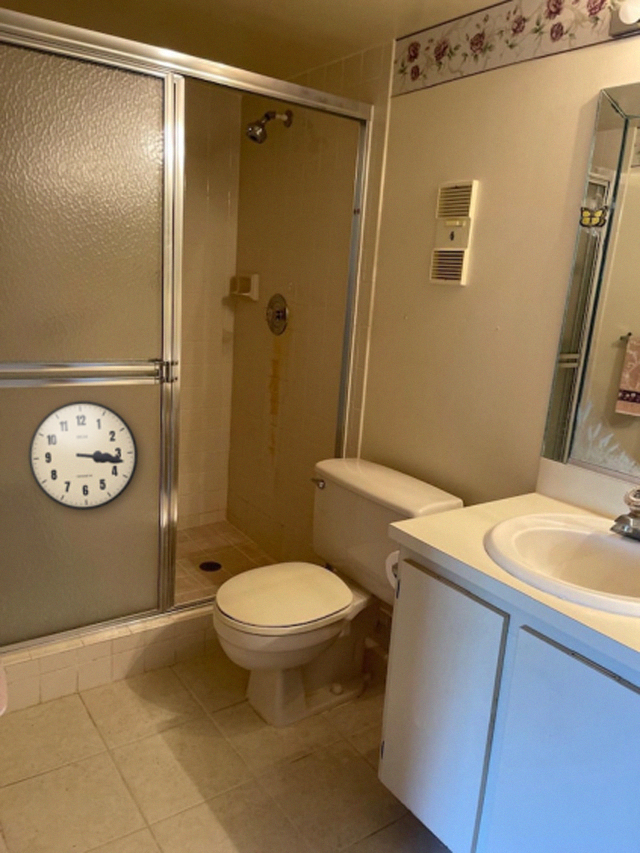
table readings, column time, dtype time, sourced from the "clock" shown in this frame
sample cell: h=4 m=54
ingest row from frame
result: h=3 m=17
